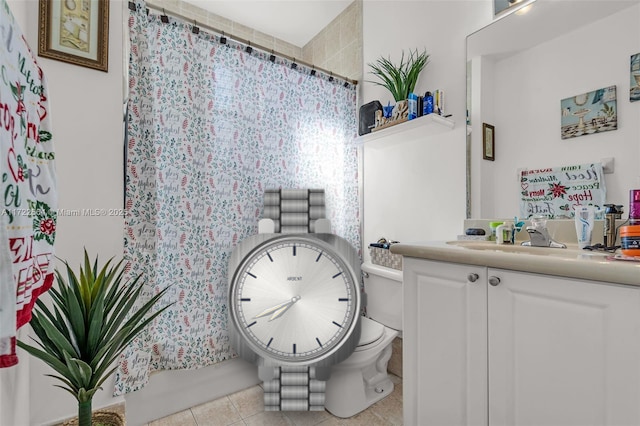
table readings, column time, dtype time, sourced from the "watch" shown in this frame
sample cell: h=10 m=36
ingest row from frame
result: h=7 m=41
